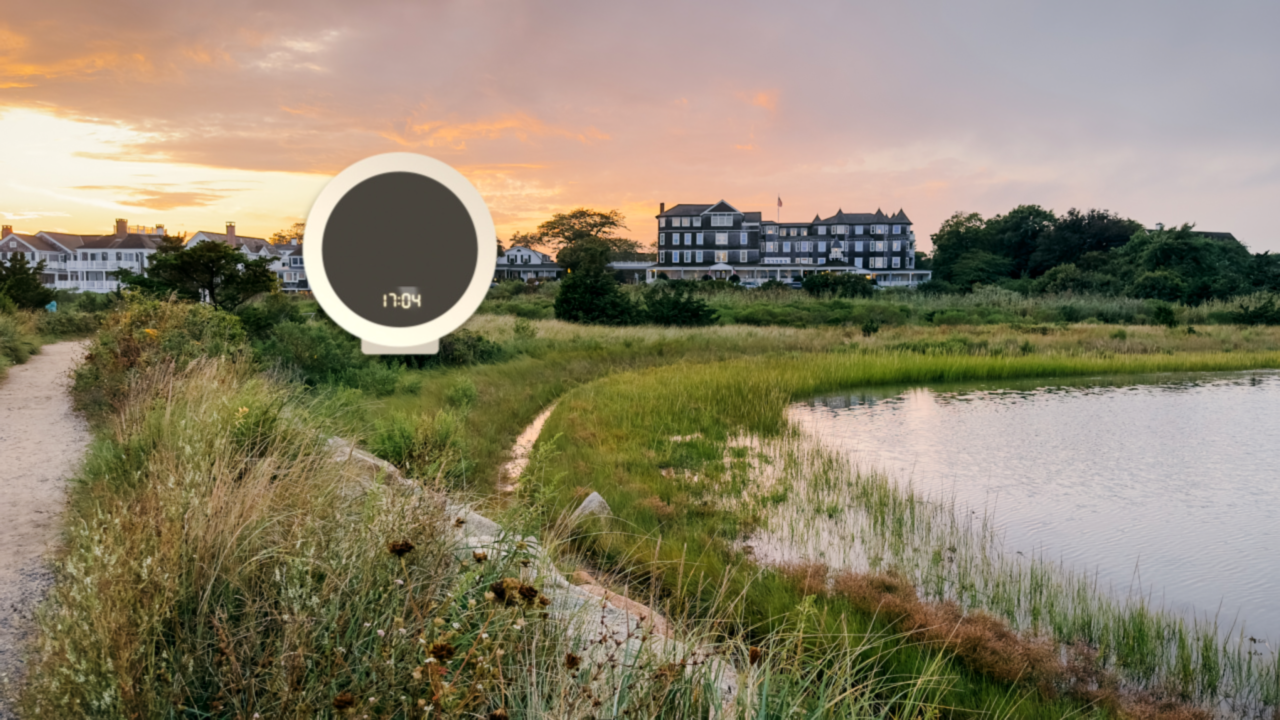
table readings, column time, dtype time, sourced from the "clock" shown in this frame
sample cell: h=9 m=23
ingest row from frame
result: h=17 m=4
